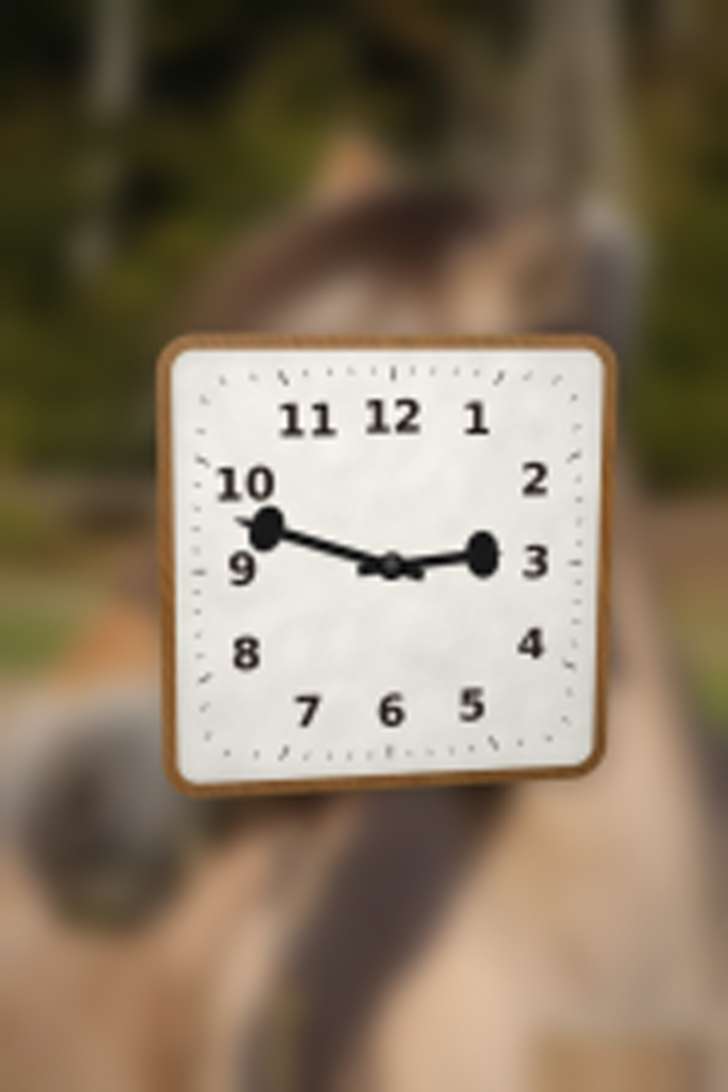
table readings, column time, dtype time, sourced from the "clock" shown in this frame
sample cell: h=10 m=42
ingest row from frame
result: h=2 m=48
